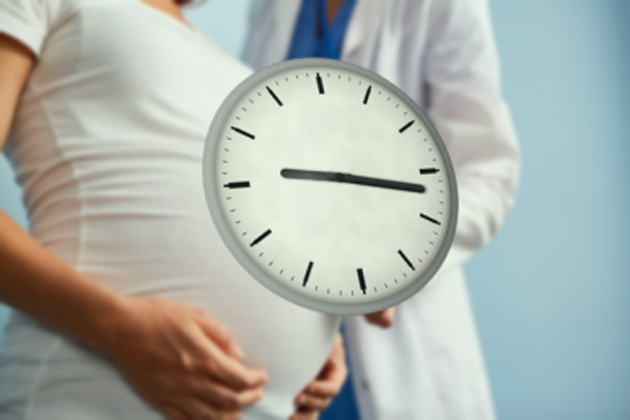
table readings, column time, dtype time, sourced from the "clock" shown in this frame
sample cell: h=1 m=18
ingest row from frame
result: h=9 m=17
